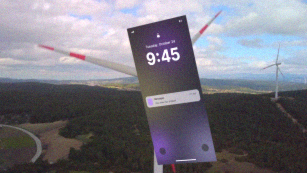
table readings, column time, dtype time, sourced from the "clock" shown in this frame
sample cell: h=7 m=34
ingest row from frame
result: h=9 m=45
